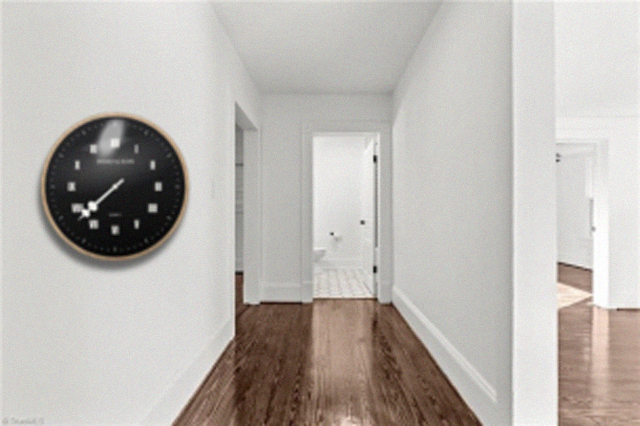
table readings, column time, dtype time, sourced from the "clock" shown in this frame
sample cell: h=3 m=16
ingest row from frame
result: h=7 m=38
